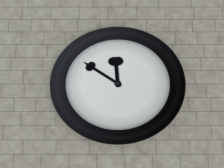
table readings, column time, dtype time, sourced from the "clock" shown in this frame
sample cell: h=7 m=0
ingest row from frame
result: h=11 m=51
